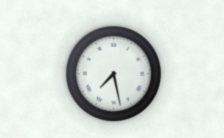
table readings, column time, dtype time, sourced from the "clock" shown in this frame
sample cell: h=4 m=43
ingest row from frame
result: h=7 m=28
